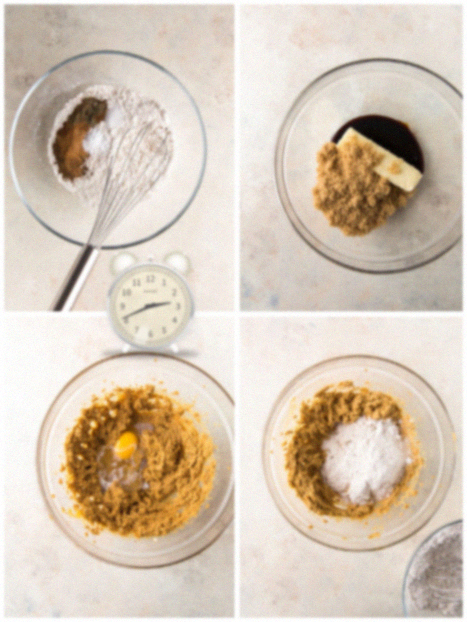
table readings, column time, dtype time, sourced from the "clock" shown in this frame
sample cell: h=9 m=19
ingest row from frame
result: h=2 m=41
